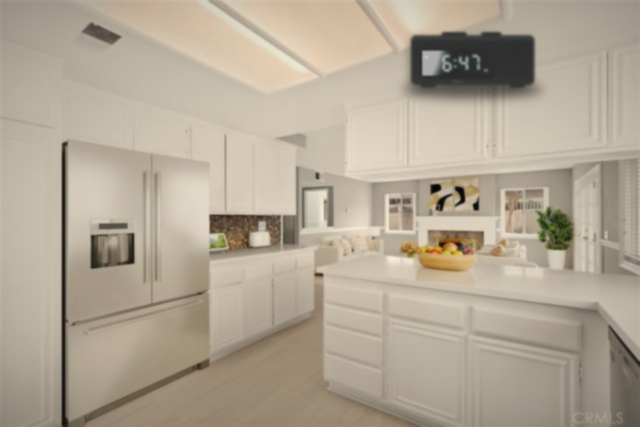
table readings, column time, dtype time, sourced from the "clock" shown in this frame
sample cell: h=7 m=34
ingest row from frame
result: h=6 m=47
